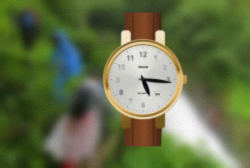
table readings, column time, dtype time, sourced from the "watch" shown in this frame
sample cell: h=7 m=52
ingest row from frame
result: h=5 m=16
